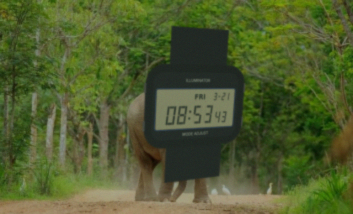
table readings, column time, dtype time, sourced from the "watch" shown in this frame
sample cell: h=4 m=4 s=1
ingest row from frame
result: h=8 m=53 s=43
